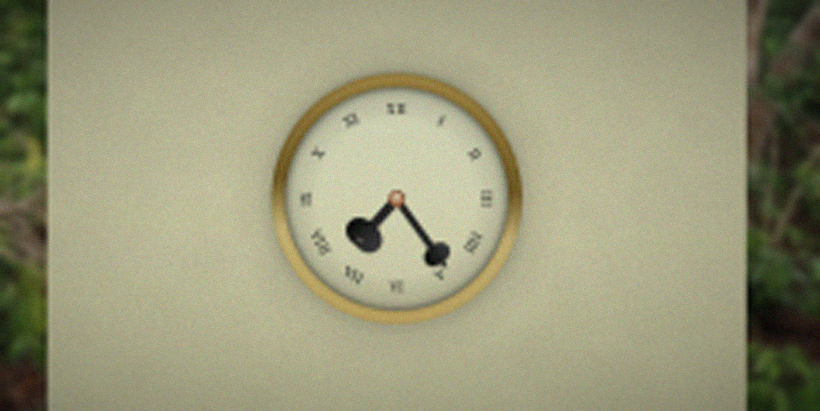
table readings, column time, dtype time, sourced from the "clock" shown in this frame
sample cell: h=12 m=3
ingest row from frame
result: h=7 m=24
